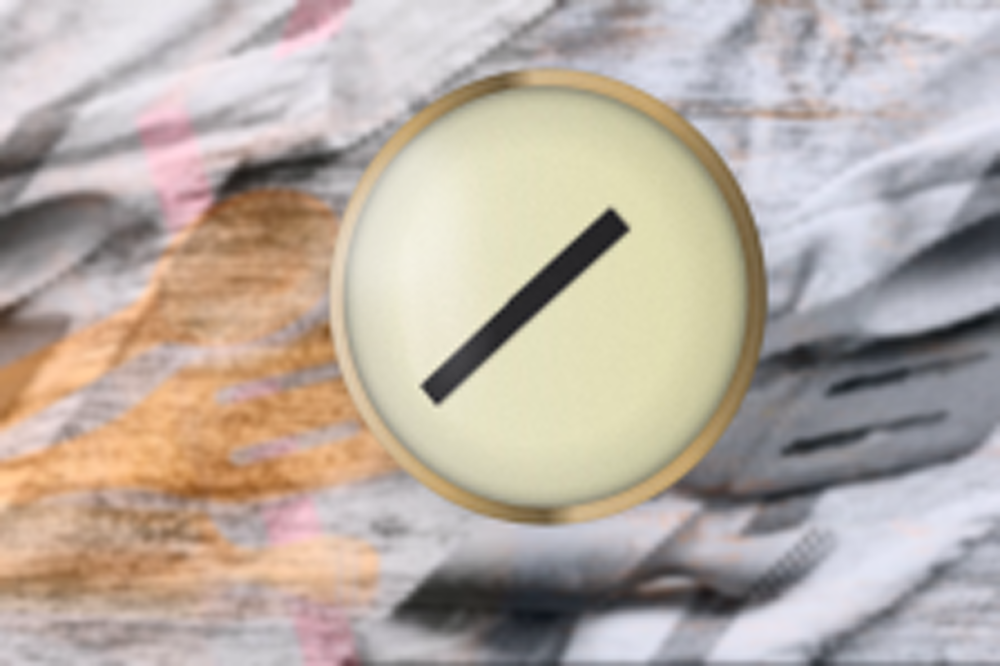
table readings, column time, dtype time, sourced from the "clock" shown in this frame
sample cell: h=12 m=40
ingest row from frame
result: h=1 m=38
